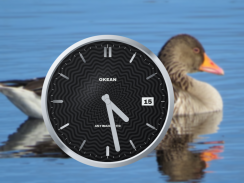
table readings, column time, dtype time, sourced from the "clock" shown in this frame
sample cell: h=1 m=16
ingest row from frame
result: h=4 m=28
